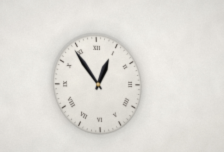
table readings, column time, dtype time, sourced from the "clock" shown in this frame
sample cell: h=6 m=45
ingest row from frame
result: h=12 m=54
